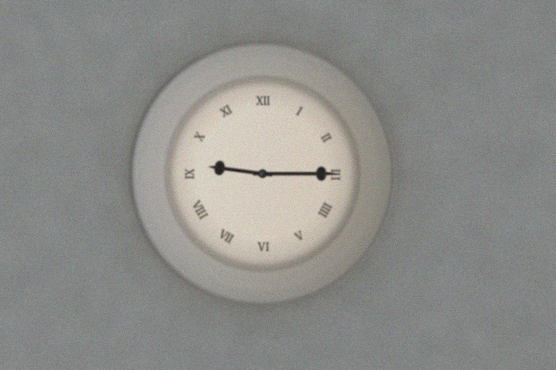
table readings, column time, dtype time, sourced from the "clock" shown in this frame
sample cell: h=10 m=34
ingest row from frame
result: h=9 m=15
